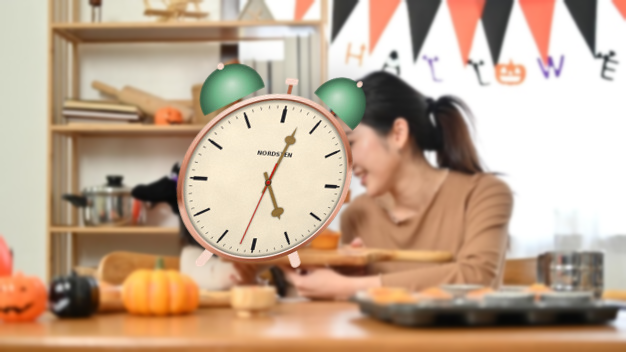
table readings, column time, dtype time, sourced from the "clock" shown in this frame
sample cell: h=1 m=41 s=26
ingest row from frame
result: h=5 m=2 s=32
